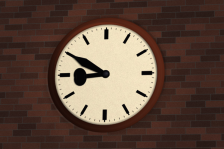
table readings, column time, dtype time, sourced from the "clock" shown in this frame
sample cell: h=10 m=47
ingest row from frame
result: h=8 m=50
